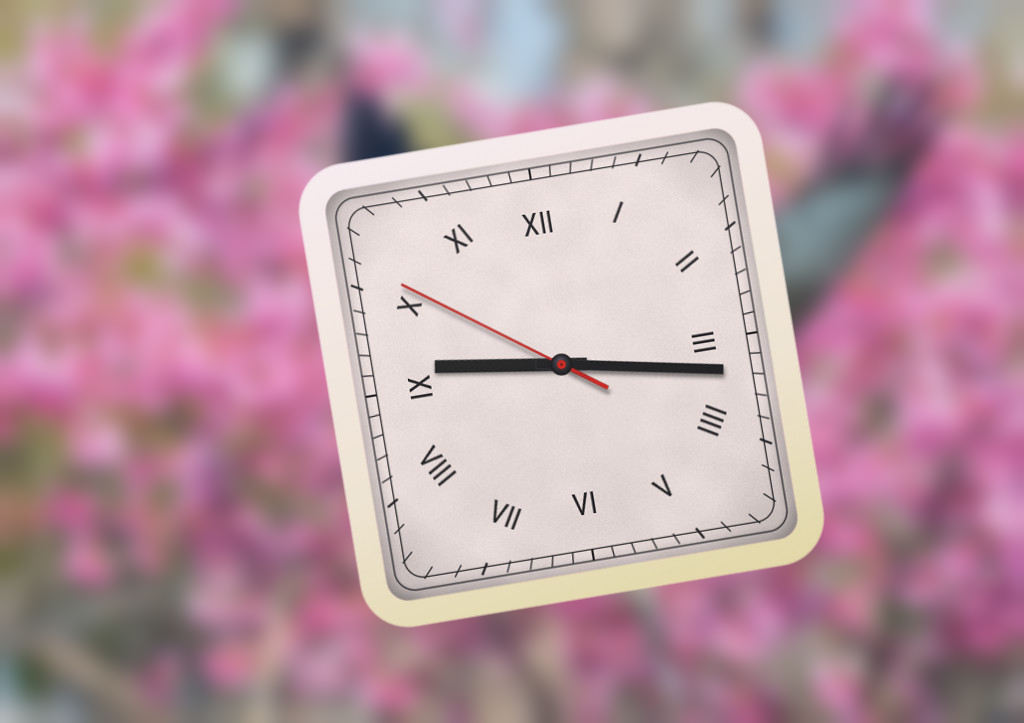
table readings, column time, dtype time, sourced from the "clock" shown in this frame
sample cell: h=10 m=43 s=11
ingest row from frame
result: h=9 m=16 s=51
